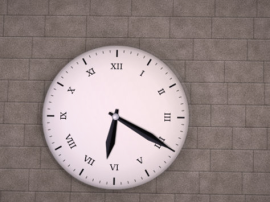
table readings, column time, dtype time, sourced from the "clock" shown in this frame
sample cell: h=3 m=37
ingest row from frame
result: h=6 m=20
